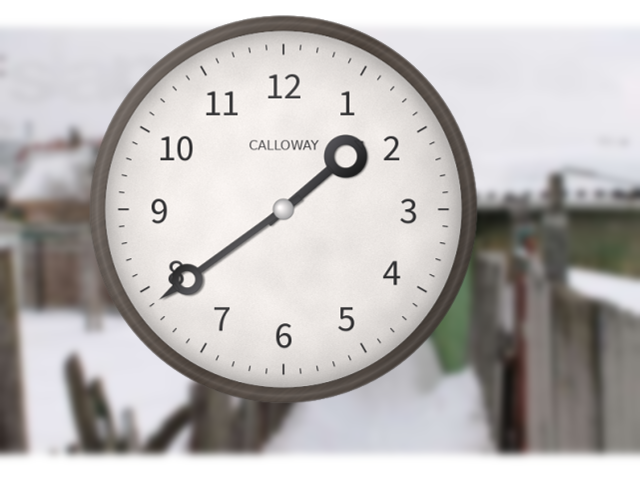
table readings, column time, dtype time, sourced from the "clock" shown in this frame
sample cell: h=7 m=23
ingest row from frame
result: h=1 m=39
